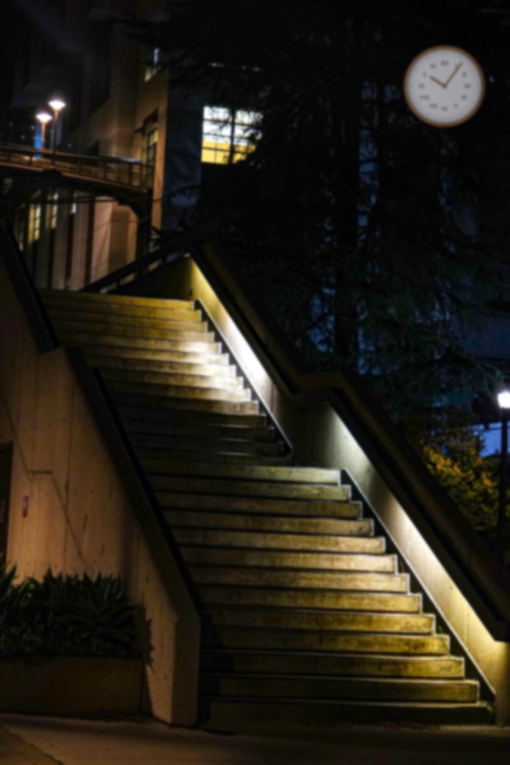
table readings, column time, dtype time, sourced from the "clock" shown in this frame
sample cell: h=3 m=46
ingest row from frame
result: h=10 m=6
